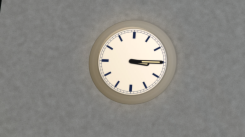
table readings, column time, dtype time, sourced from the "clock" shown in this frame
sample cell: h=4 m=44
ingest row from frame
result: h=3 m=15
